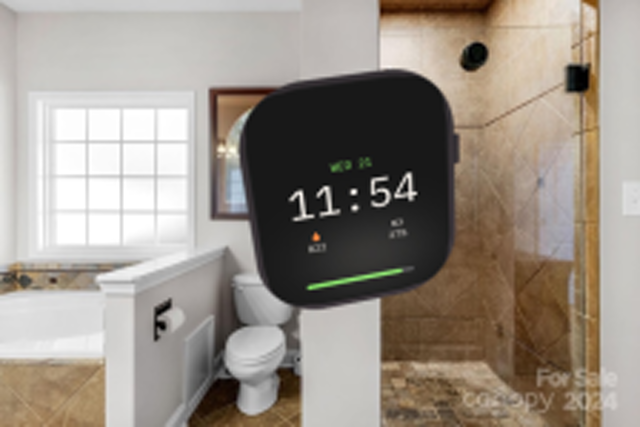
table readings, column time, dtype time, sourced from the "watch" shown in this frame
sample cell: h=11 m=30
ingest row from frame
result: h=11 m=54
